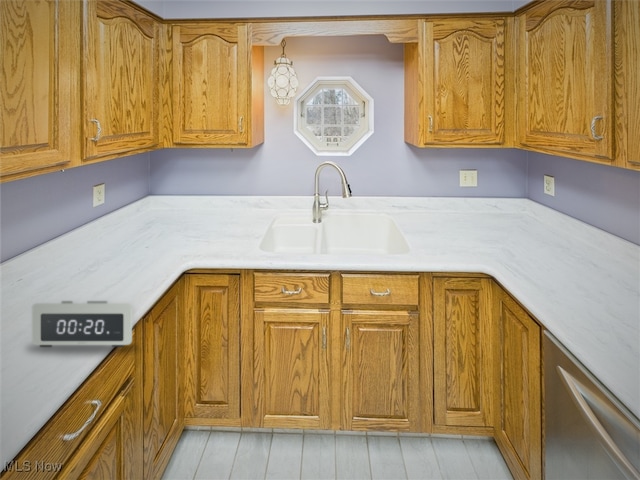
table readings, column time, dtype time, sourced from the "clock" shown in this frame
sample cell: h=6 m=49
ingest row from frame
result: h=0 m=20
